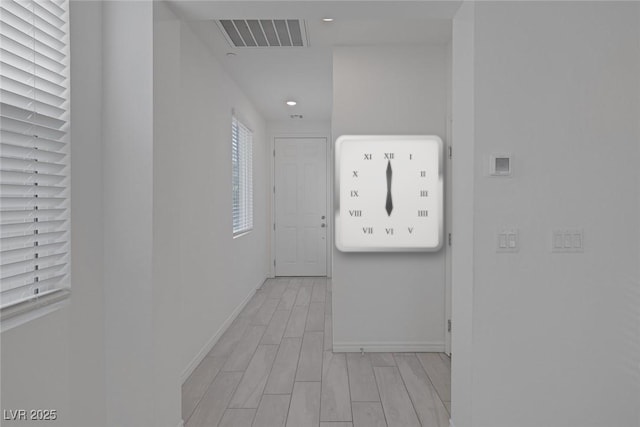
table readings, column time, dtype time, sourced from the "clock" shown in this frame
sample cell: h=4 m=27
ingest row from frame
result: h=6 m=0
